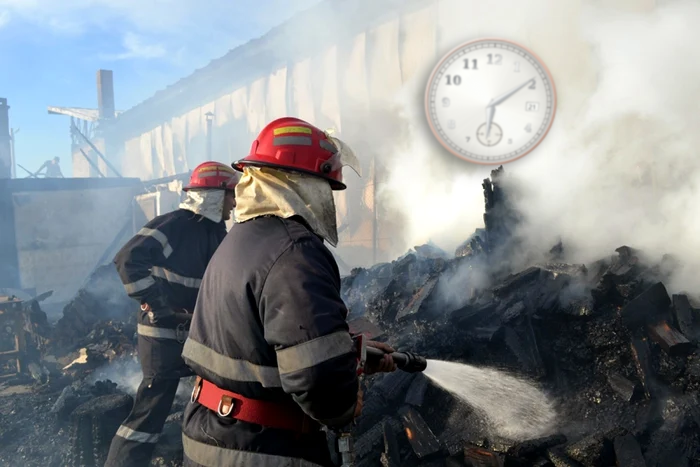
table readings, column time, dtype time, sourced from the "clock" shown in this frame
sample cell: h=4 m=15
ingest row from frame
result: h=6 m=9
